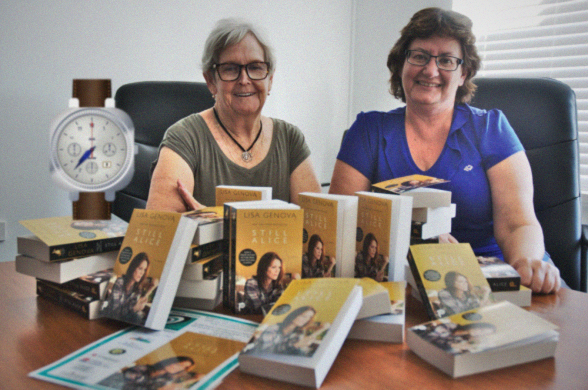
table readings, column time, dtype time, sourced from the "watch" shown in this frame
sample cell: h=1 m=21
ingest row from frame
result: h=7 m=37
